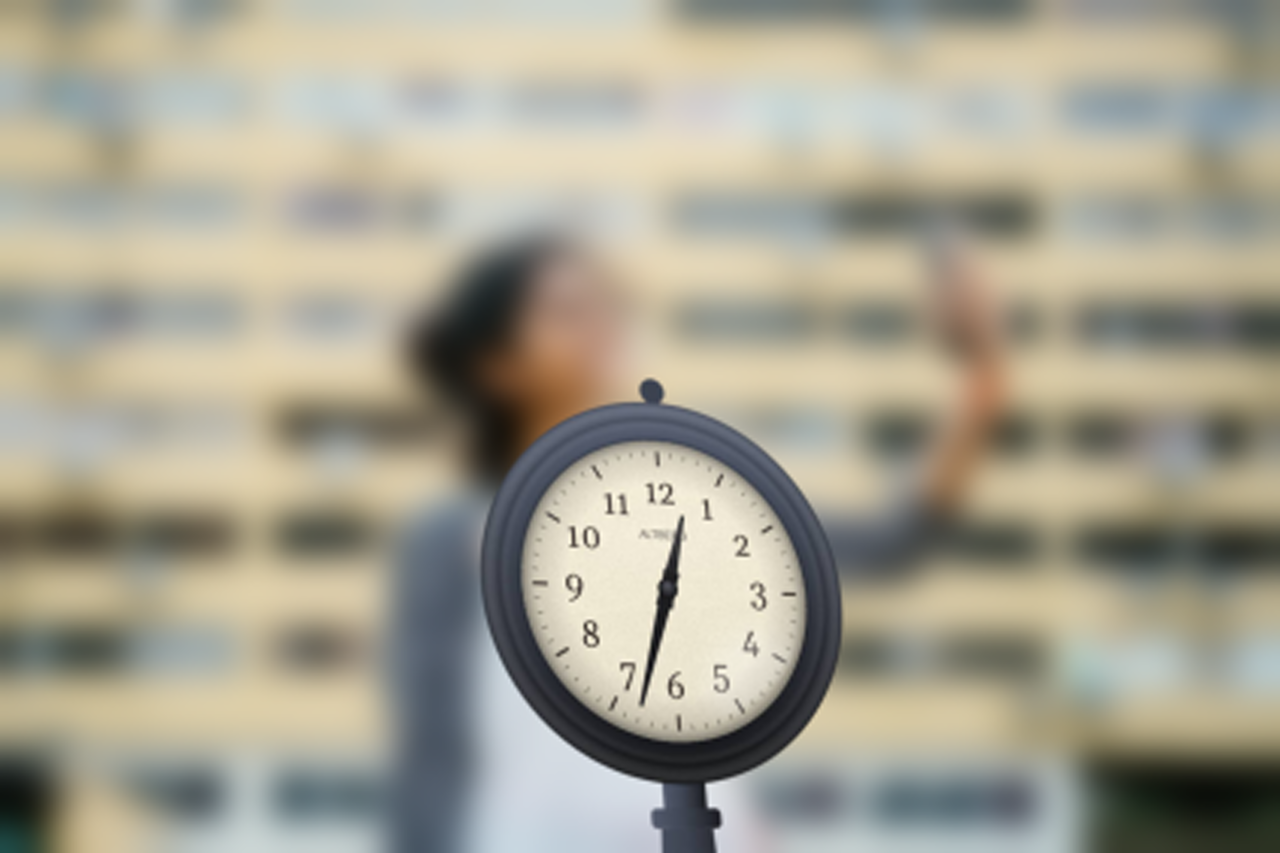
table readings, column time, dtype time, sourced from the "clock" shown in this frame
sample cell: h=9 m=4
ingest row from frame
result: h=12 m=33
